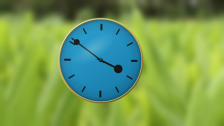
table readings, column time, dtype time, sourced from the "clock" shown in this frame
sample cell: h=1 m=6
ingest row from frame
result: h=3 m=51
